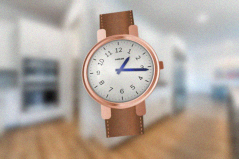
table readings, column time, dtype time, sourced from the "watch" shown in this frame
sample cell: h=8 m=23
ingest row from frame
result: h=1 m=16
